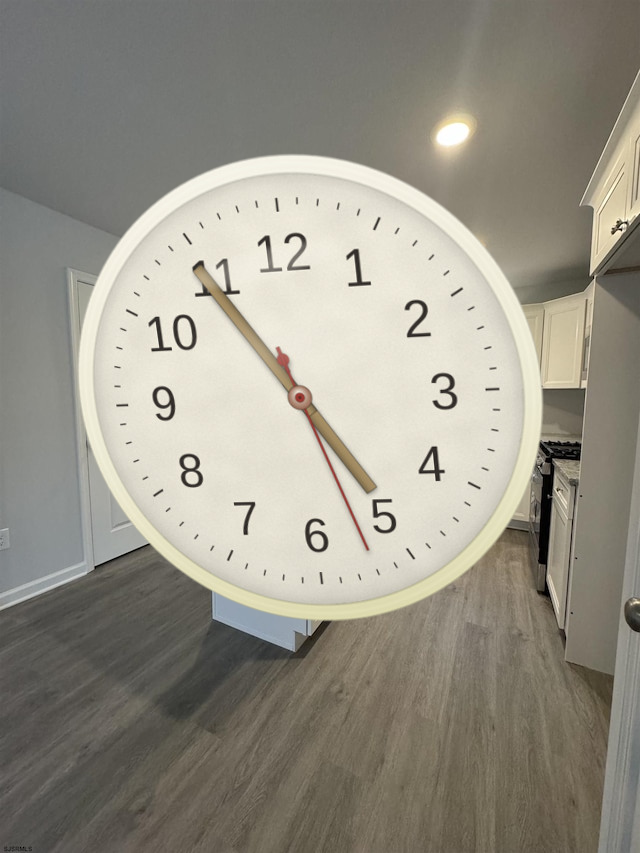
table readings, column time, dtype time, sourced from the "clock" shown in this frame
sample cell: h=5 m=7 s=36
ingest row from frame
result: h=4 m=54 s=27
